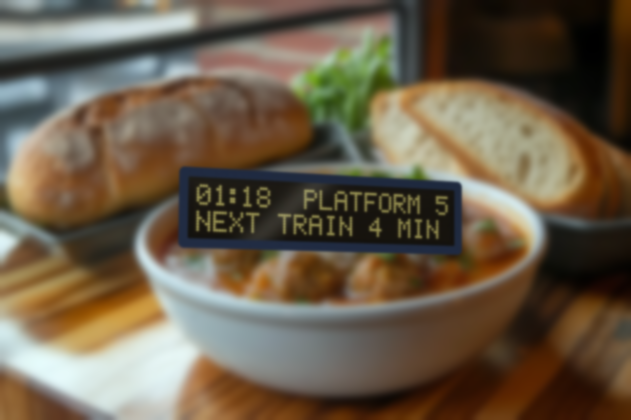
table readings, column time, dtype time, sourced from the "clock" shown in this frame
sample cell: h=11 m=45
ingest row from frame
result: h=1 m=18
